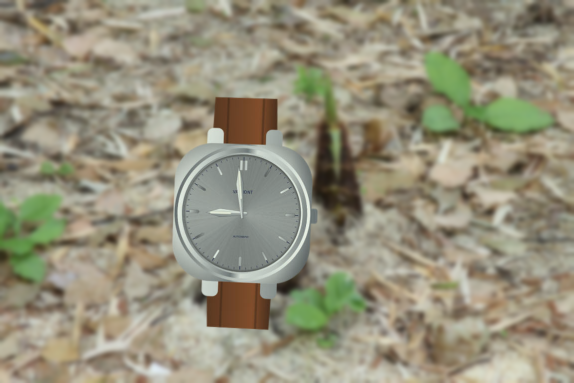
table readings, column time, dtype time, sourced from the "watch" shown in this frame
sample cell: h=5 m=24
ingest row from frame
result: h=8 m=59
